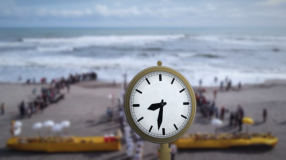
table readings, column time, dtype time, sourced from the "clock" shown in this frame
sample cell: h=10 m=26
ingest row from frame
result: h=8 m=32
